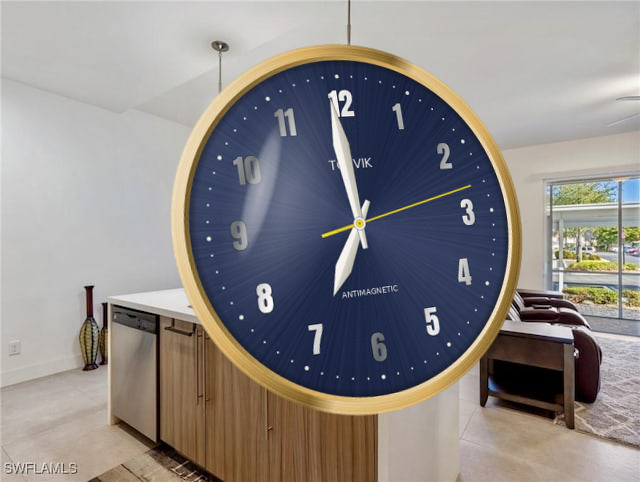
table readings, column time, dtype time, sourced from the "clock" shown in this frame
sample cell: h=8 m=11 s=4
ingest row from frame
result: h=6 m=59 s=13
